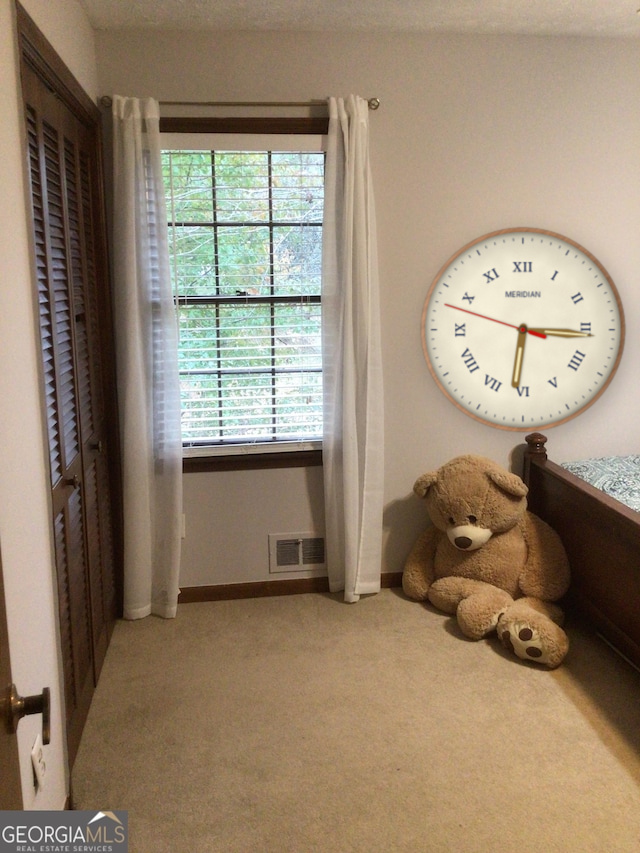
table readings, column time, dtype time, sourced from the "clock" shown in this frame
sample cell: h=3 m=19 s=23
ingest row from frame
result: h=6 m=15 s=48
